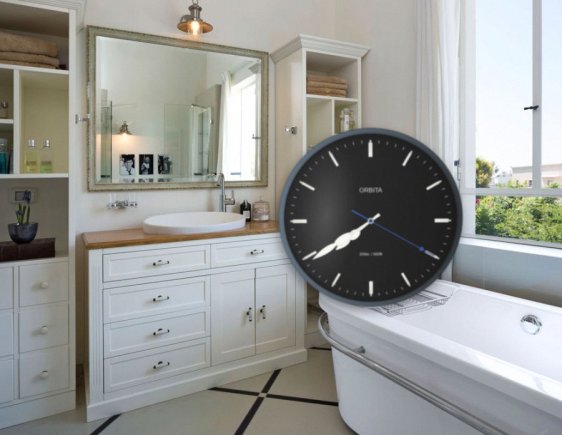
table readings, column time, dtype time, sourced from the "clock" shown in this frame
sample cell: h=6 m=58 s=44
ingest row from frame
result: h=7 m=39 s=20
